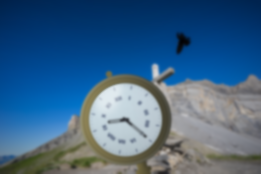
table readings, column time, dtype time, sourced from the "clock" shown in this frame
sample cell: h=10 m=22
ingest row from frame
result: h=9 m=25
